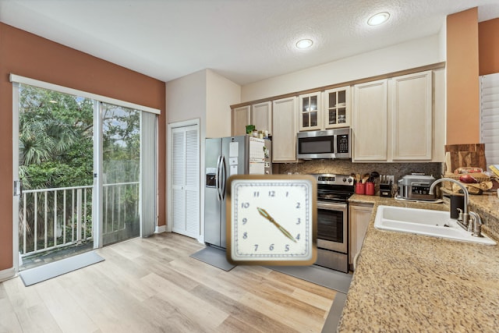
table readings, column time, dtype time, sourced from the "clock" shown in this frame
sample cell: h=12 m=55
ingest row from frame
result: h=10 m=22
